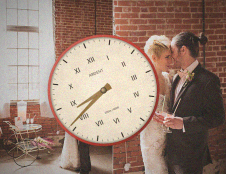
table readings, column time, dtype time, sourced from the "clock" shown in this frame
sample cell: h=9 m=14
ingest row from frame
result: h=8 m=41
